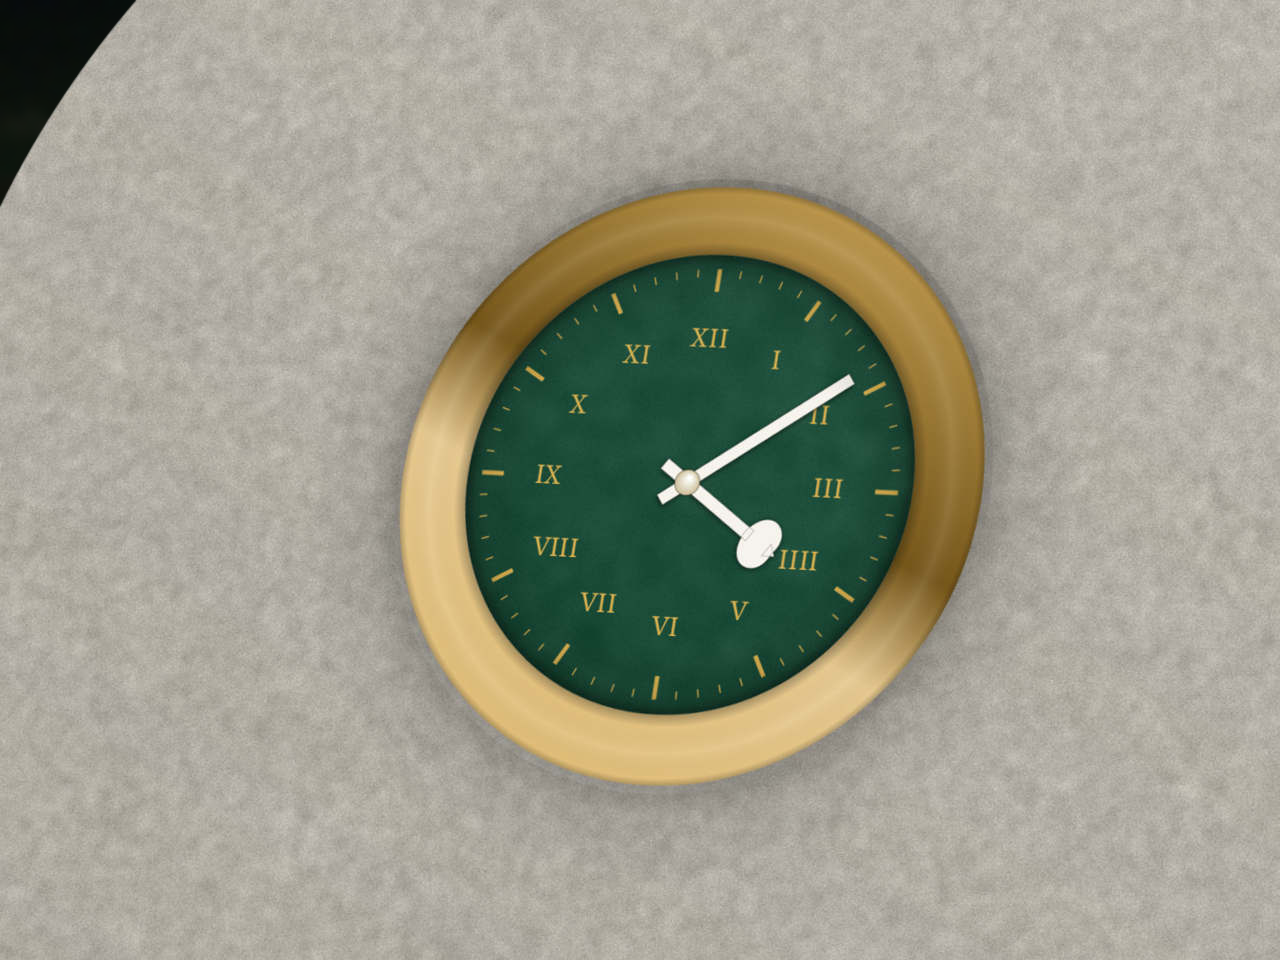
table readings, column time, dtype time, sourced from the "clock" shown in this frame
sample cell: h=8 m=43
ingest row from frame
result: h=4 m=9
